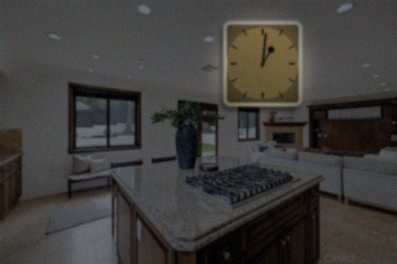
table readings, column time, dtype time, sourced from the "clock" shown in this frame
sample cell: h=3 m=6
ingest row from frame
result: h=1 m=1
